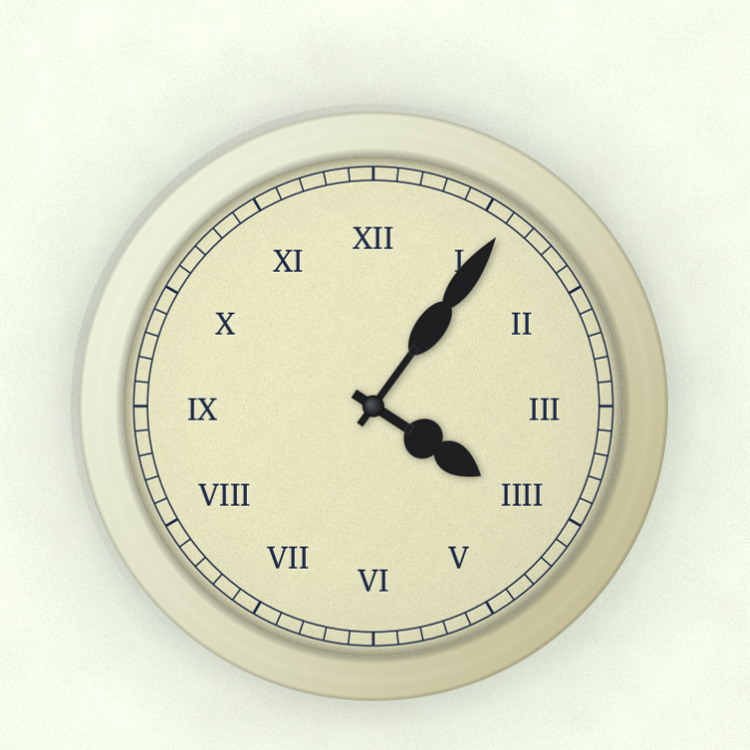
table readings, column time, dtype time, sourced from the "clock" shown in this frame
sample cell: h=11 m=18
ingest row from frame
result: h=4 m=6
